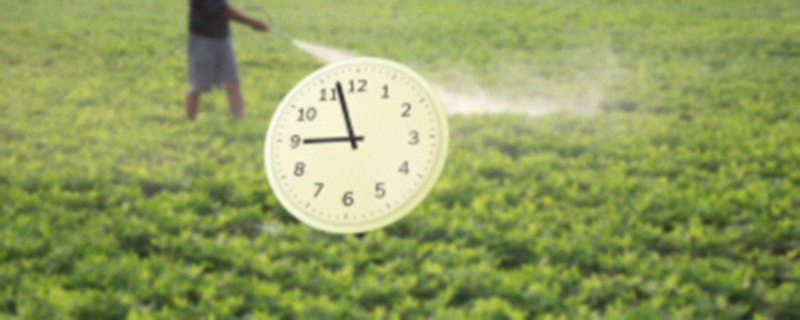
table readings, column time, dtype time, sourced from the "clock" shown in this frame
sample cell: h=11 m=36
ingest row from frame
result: h=8 m=57
